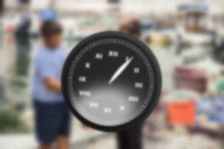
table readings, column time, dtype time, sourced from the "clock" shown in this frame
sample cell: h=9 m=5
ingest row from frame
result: h=1 m=6
